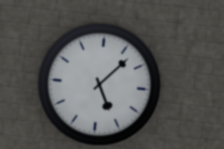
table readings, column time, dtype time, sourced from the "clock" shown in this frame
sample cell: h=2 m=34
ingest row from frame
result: h=5 m=7
